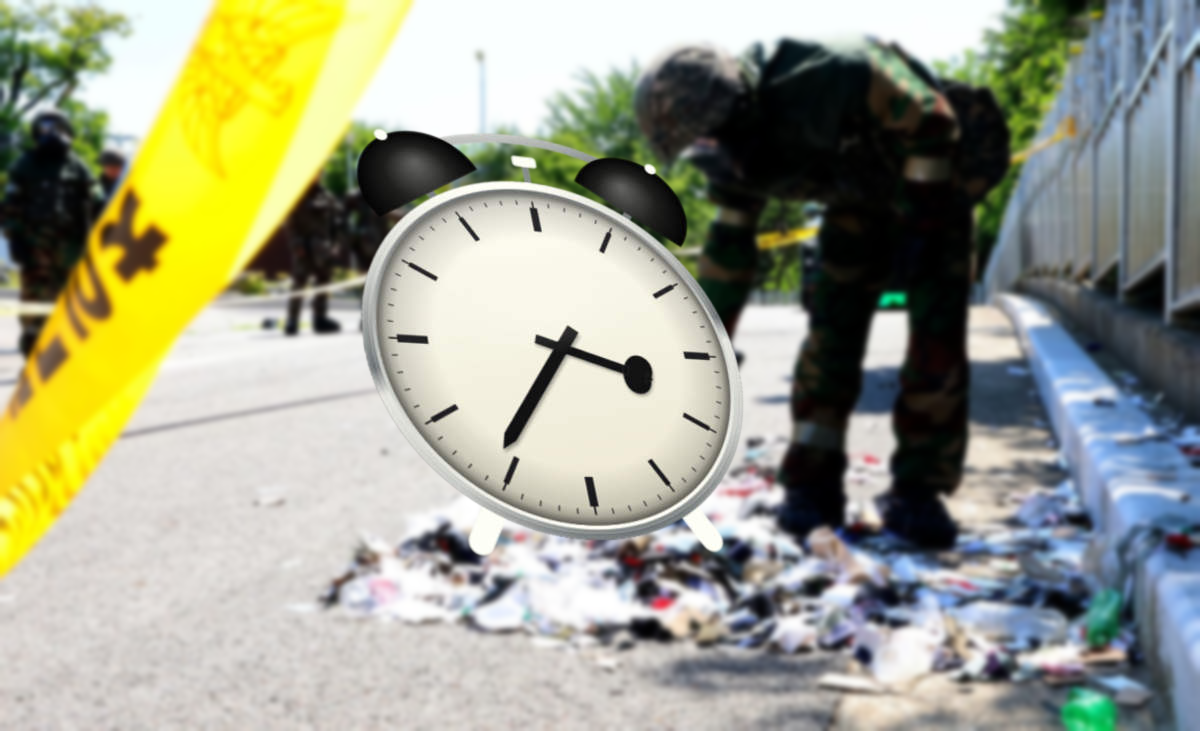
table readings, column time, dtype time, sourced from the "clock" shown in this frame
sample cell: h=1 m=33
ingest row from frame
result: h=3 m=36
